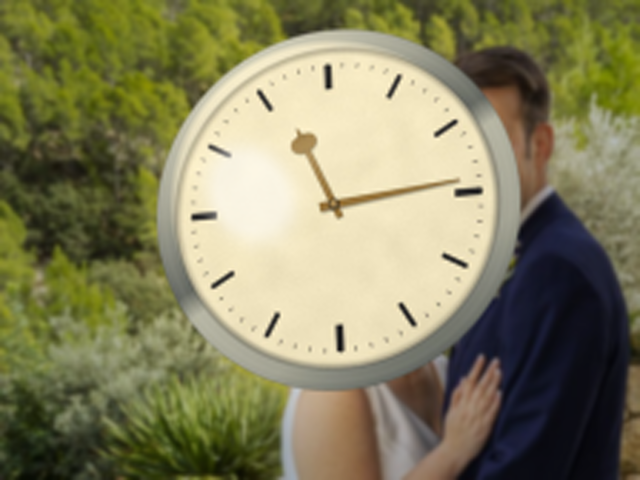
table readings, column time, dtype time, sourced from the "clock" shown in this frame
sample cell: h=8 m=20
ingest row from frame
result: h=11 m=14
